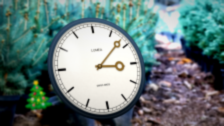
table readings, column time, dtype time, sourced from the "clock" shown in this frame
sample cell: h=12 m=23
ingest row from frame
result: h=3 m=8
